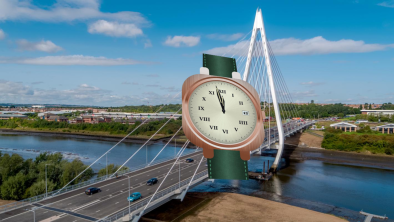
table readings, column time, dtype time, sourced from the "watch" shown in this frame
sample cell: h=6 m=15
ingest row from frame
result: h=11 m=58
